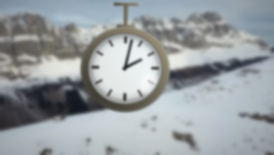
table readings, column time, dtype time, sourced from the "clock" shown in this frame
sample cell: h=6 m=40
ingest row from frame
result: h=2 m=2
